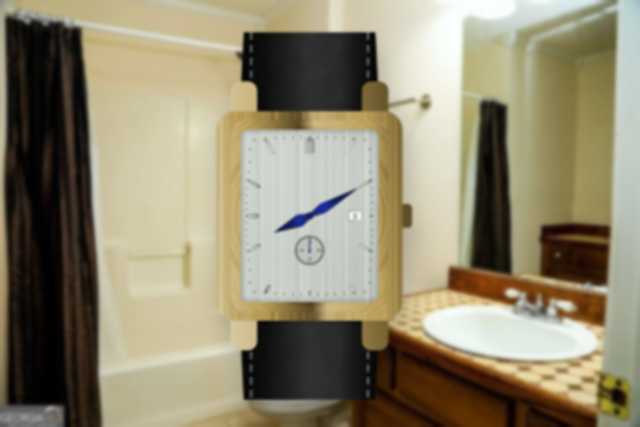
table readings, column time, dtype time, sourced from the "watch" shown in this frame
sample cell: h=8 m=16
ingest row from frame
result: h=8 m=10
